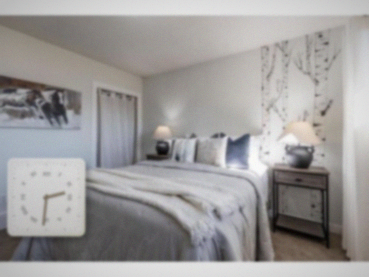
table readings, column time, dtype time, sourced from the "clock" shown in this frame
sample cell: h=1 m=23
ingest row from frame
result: h=2 m=31
